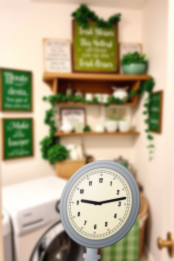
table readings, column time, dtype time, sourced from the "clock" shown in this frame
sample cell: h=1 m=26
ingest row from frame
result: h=9 m=13
